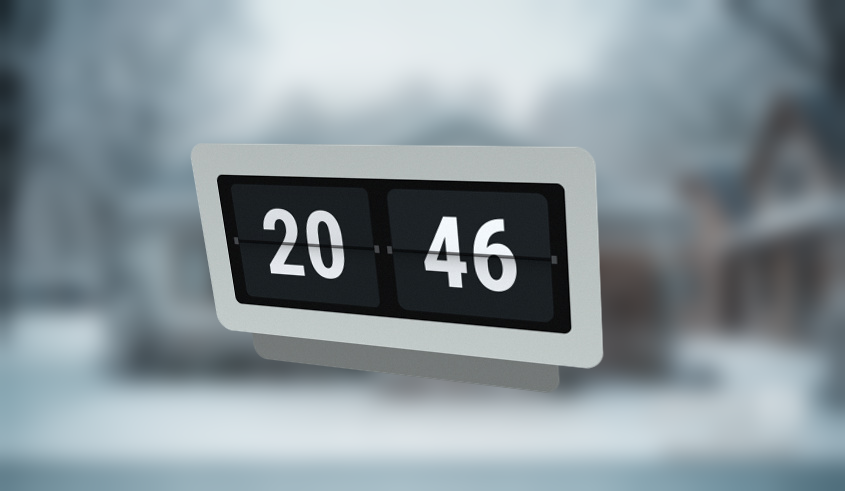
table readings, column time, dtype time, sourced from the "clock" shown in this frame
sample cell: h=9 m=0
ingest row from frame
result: h=20 m=46
